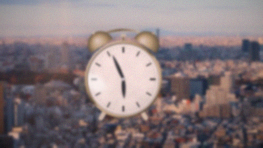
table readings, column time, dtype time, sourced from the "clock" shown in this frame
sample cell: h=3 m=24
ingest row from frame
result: h=5 m=56
